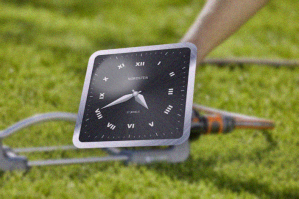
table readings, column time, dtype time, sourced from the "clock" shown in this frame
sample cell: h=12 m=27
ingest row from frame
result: h=4 m=41
